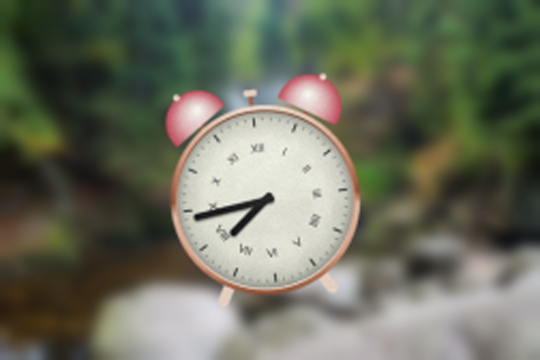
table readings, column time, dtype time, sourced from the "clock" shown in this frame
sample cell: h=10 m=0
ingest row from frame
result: h=7 m=44
